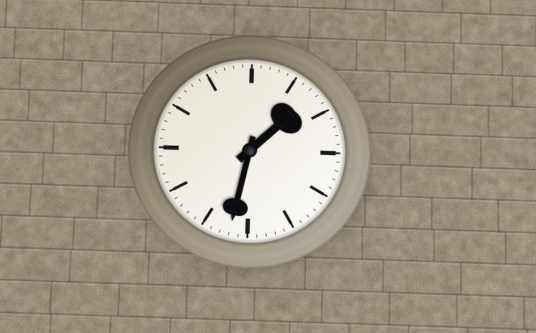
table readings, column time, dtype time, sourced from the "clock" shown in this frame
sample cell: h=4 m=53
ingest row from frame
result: h=1 m=32
